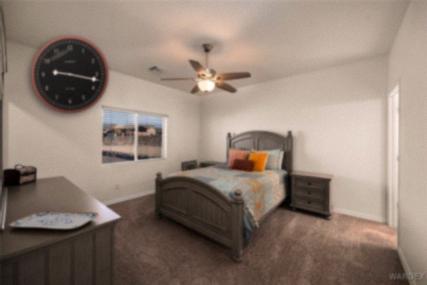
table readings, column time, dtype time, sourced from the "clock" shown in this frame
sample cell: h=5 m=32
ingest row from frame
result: h=9 m=17
